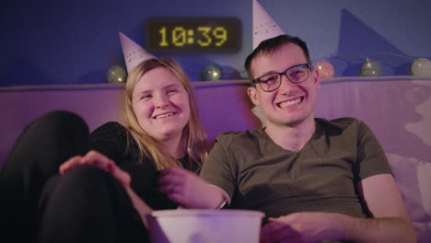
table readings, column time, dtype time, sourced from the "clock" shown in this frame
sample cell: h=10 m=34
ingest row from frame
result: h=10 m=39
